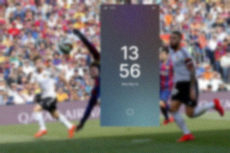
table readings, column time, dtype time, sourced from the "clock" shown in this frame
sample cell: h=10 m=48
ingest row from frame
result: h=13 m=56
